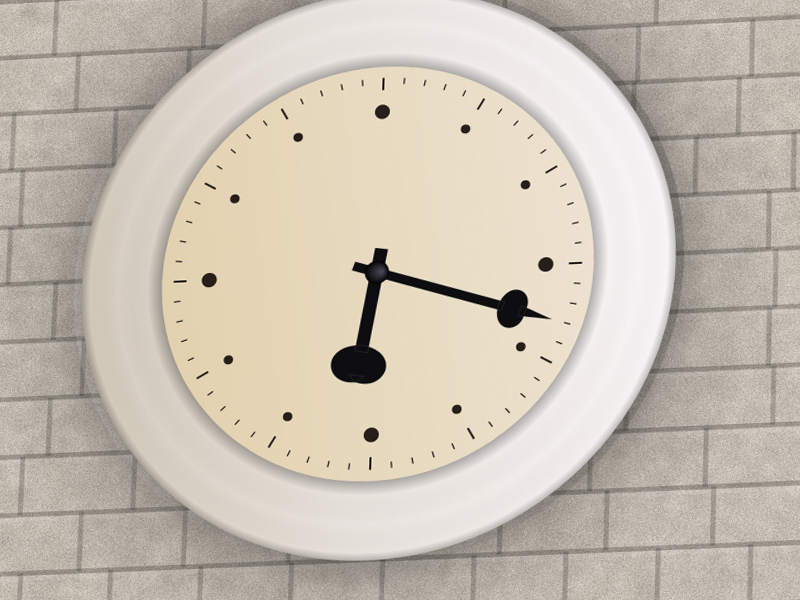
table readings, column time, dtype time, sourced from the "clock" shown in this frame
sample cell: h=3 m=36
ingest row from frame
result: h=6 m=18
